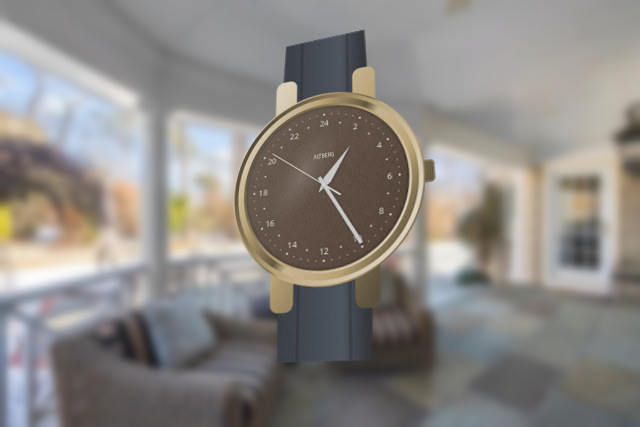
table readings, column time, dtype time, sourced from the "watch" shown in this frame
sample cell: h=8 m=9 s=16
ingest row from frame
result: h=2 m=24 s=51
